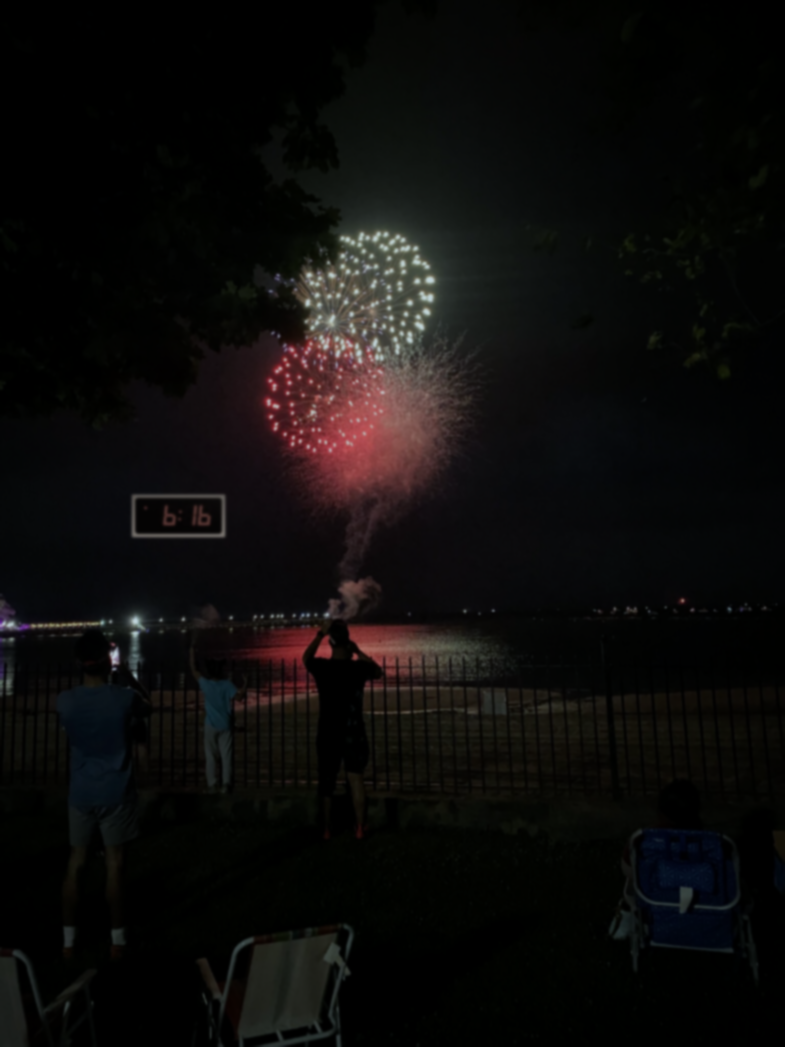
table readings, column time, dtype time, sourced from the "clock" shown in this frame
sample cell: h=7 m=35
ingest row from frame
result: h=6 m=16
